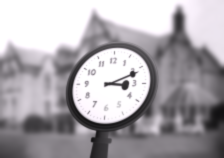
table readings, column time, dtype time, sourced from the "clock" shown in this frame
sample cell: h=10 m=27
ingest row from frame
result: h=3 m=11
